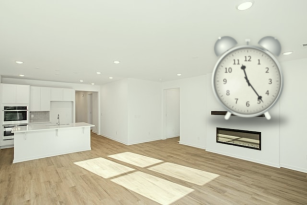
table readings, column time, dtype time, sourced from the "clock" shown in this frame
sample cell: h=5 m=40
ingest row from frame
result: h=11 m=24
